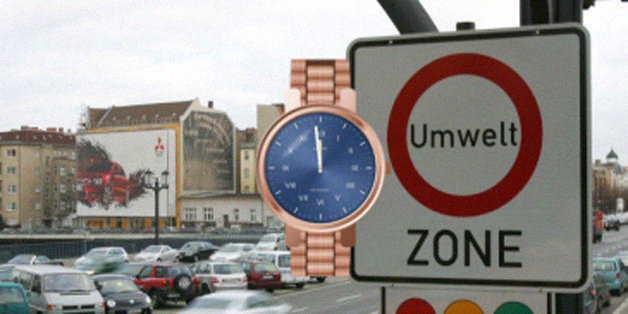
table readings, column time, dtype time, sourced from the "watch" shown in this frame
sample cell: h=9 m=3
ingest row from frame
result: h=11 m=59
